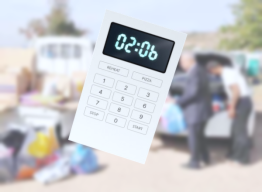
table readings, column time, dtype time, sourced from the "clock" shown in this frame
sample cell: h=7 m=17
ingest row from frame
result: h=2 m=6
